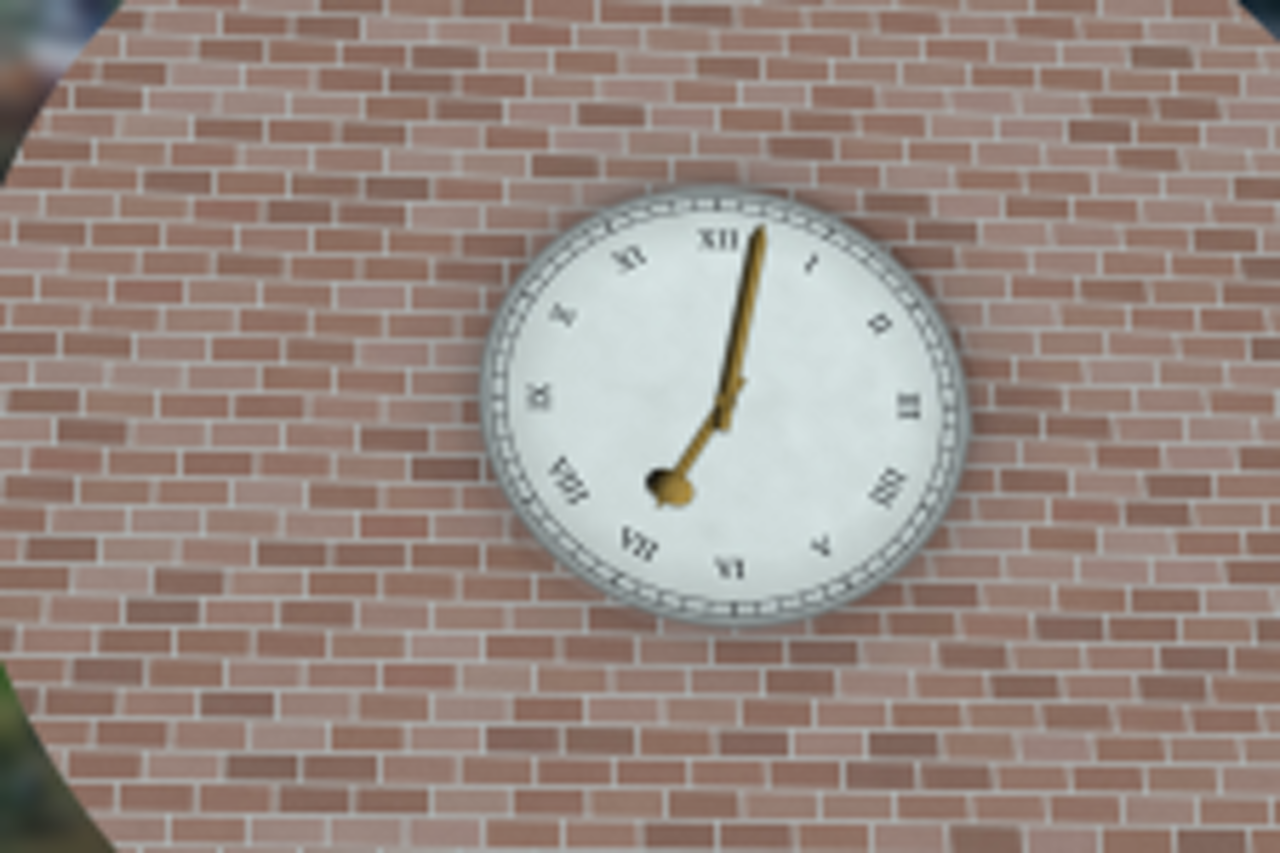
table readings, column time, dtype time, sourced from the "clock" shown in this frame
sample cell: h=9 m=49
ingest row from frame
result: h=7 m=2
